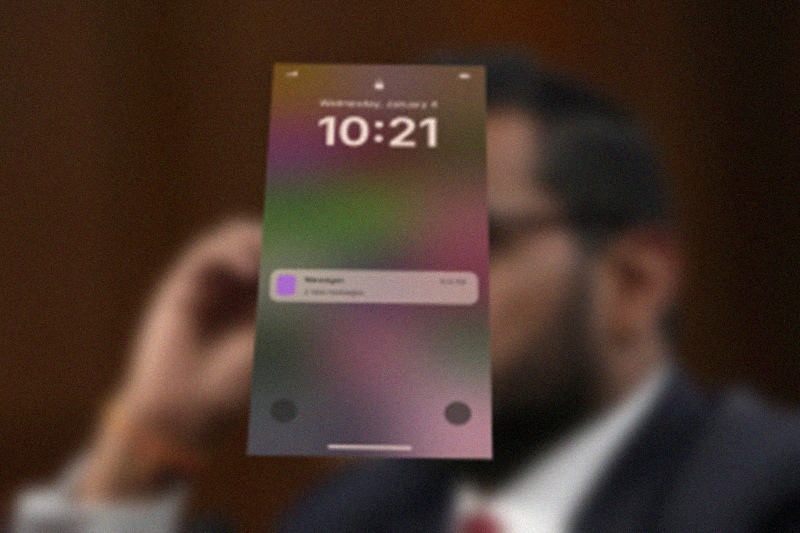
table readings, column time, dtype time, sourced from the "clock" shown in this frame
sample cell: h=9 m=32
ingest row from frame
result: h=10 m=21
